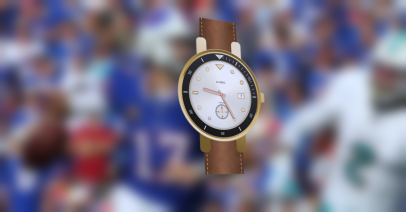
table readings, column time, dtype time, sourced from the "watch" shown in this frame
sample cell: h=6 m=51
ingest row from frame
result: h=9 m=25
